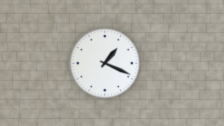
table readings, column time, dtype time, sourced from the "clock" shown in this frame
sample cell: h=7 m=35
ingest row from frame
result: h=1 m=19
